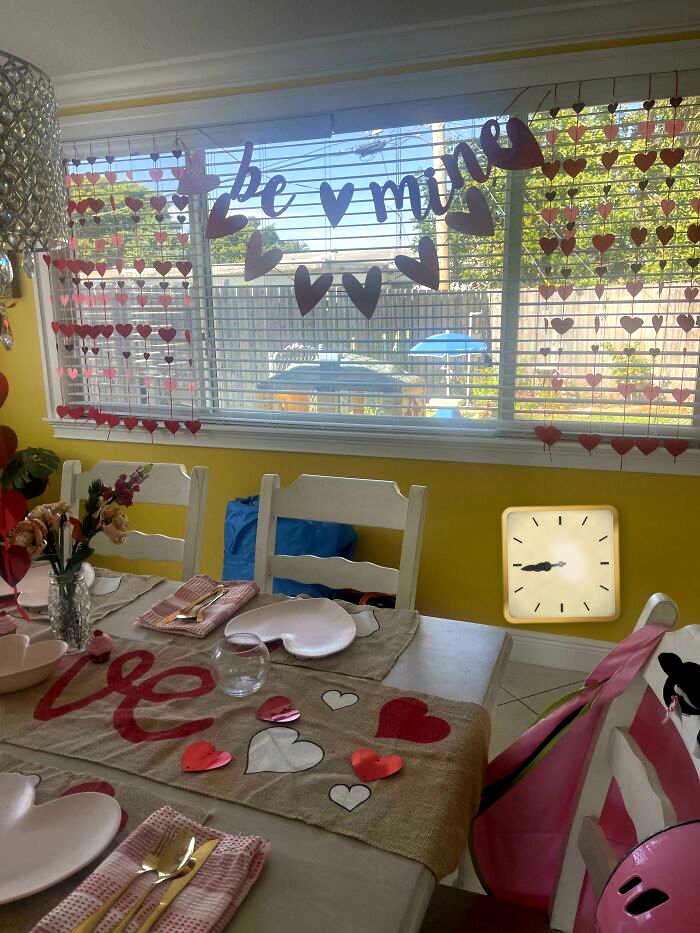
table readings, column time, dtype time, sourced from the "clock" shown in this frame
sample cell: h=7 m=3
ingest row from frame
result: h=8 m=44
